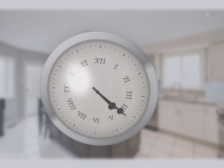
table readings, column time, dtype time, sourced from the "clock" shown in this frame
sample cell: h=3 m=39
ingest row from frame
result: h=4 m=21
